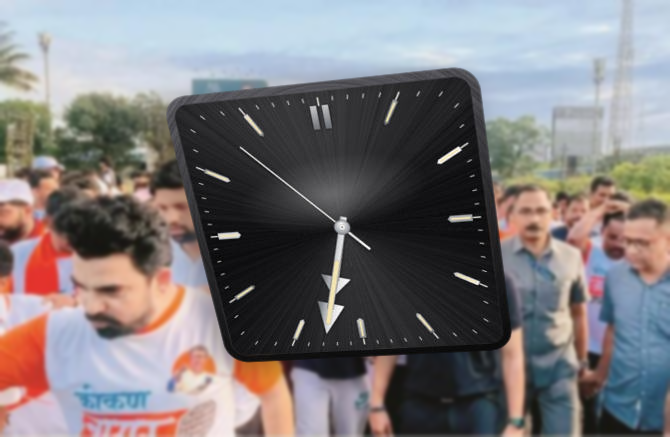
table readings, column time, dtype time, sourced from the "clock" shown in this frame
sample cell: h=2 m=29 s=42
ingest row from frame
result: h=6 m=32 s=53
